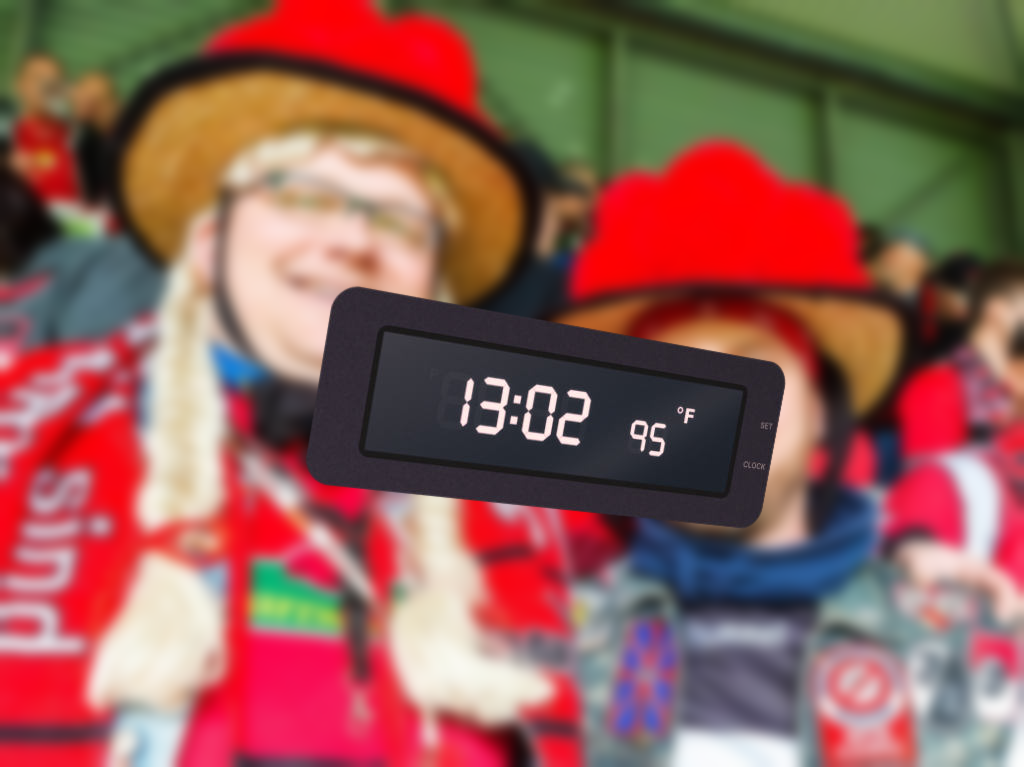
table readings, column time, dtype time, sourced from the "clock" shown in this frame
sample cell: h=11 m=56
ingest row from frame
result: h=13 m=2
